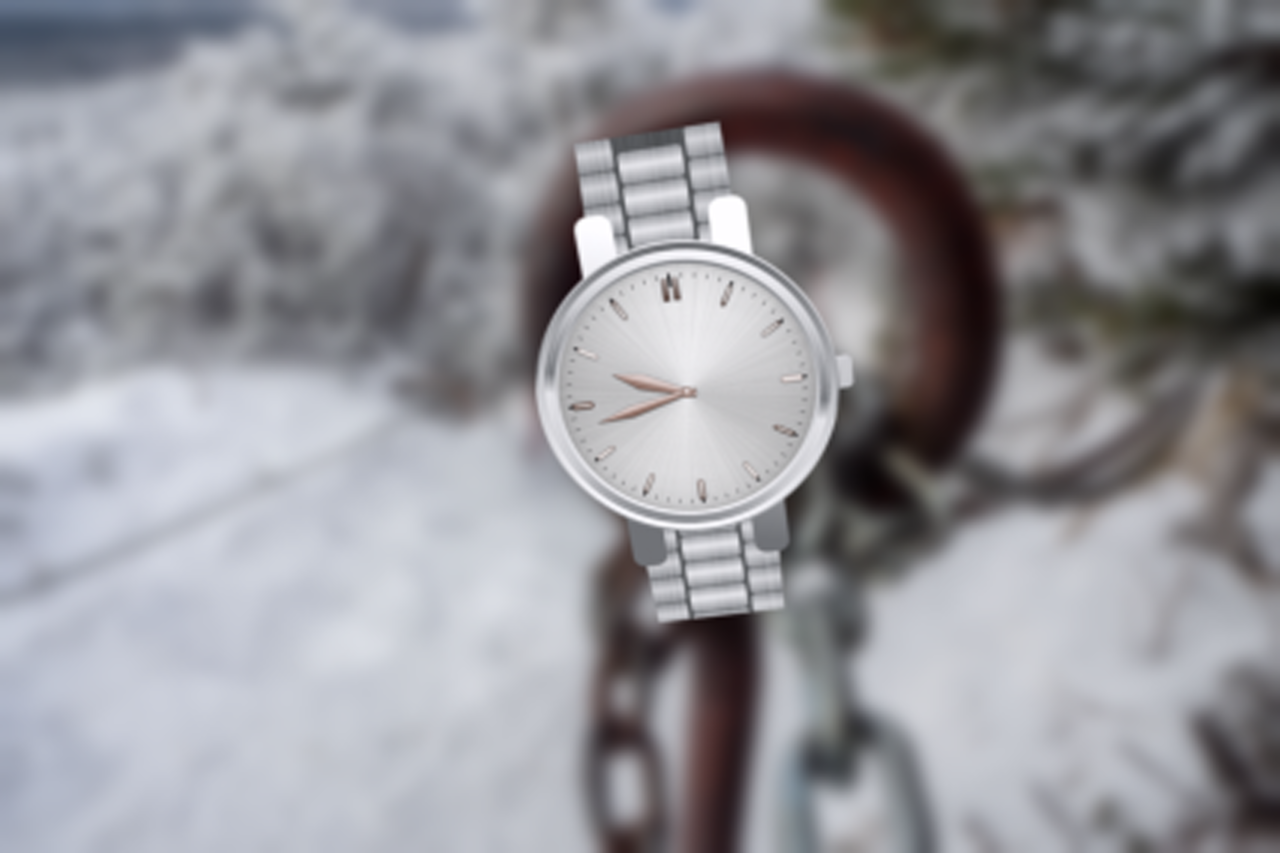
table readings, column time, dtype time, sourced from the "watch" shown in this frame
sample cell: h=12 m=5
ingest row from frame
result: h=9 m=43
